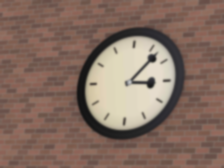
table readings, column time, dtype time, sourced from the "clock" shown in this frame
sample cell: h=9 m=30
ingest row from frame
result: h=3 m=7
